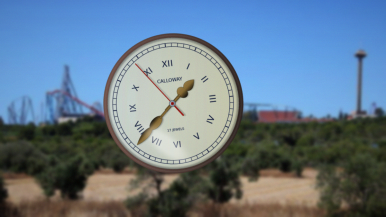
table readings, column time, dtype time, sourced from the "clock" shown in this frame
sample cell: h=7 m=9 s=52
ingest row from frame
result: h=1 m=37 s=54
